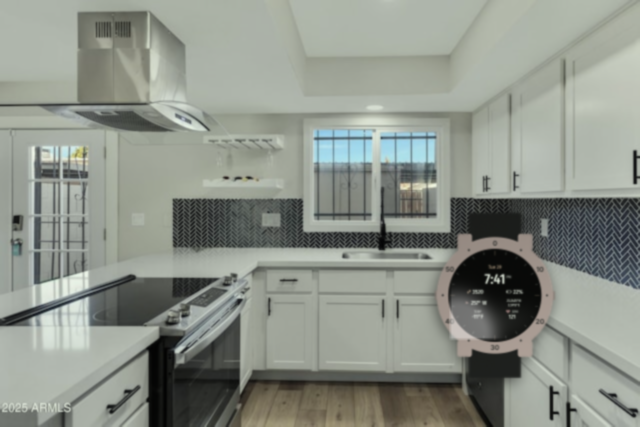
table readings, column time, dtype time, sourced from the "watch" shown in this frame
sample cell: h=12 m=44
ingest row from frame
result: h=7 m=41
